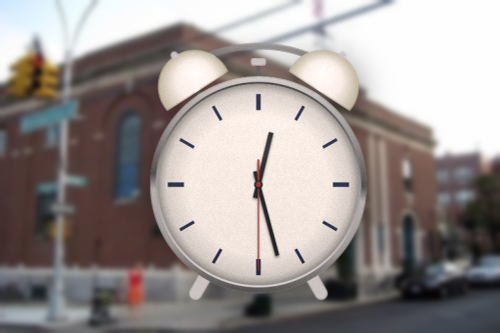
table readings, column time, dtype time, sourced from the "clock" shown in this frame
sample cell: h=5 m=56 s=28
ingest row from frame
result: h=12 m=27 s=30
